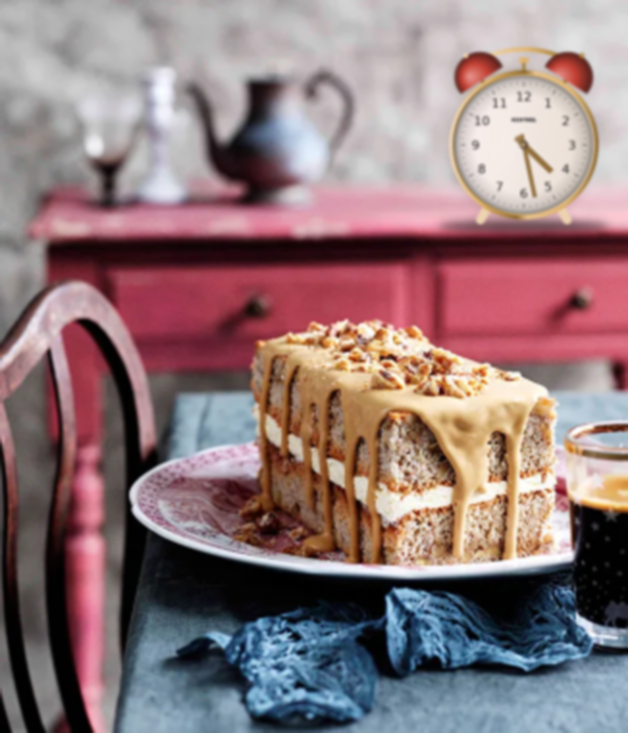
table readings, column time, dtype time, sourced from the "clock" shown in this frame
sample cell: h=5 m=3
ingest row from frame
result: h=4 m=28
